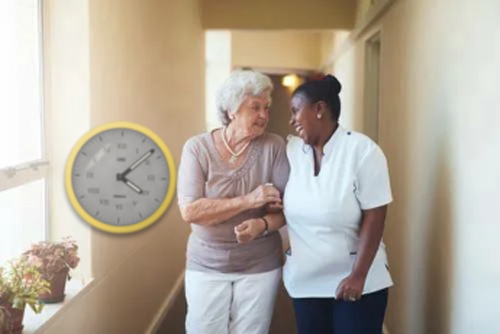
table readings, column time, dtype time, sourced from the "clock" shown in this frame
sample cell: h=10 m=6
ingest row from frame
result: h=4 m=8
